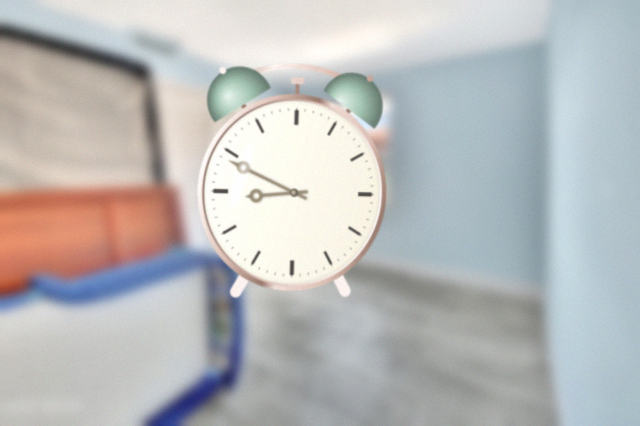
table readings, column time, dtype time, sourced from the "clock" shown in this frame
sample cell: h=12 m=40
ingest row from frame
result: h=8 m=49
